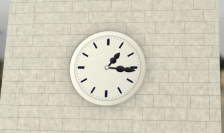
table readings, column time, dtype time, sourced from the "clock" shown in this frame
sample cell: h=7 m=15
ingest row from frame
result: h=1 m=16
